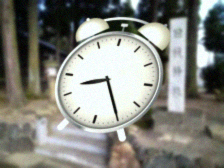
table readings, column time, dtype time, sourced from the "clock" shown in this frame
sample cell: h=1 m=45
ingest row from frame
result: h=8 m=25
